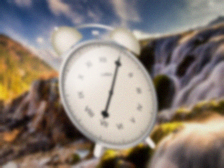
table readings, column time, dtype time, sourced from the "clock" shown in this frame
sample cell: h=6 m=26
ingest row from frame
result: h=7 m=5
